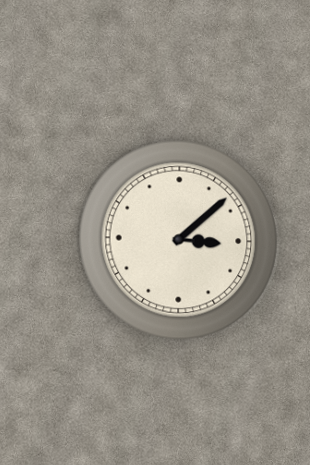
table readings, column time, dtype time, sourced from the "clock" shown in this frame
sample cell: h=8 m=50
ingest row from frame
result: h=3 m=8
